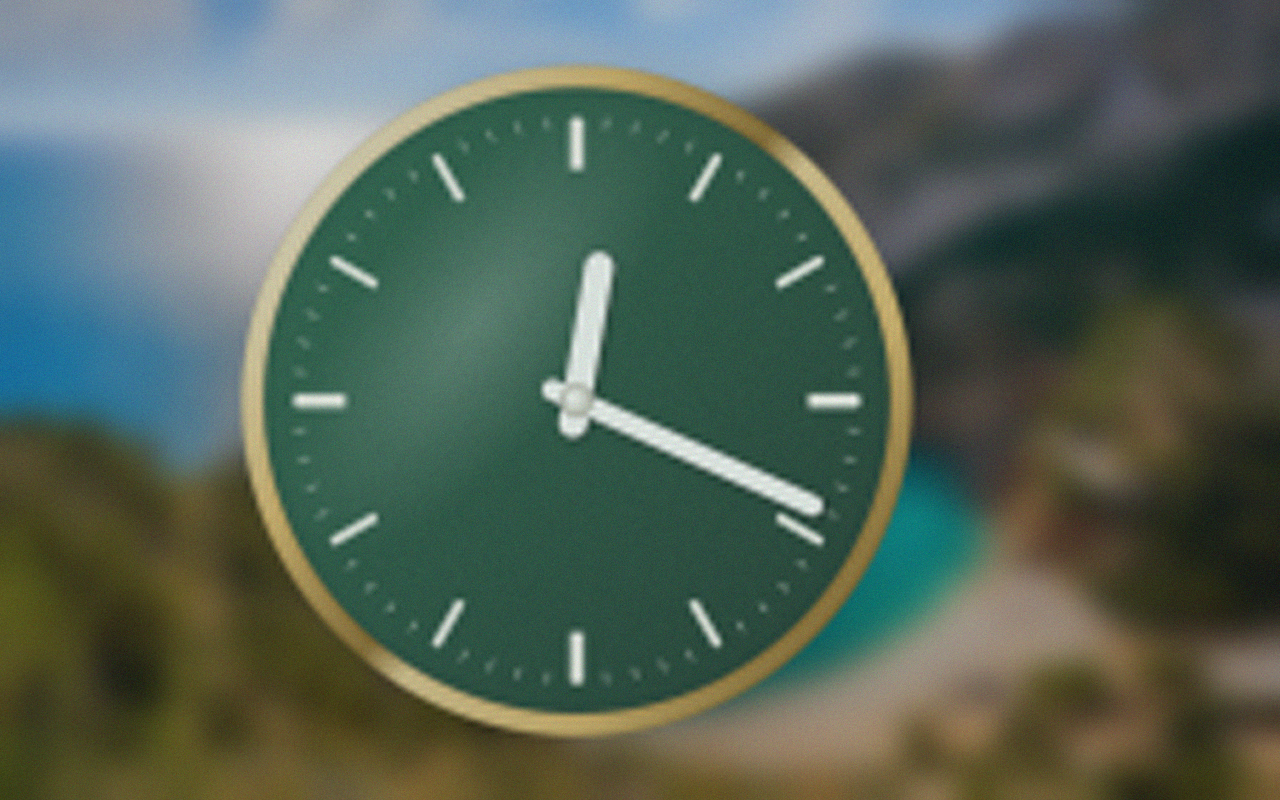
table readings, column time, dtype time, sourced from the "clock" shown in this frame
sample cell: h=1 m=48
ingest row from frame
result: h=12 m=19
